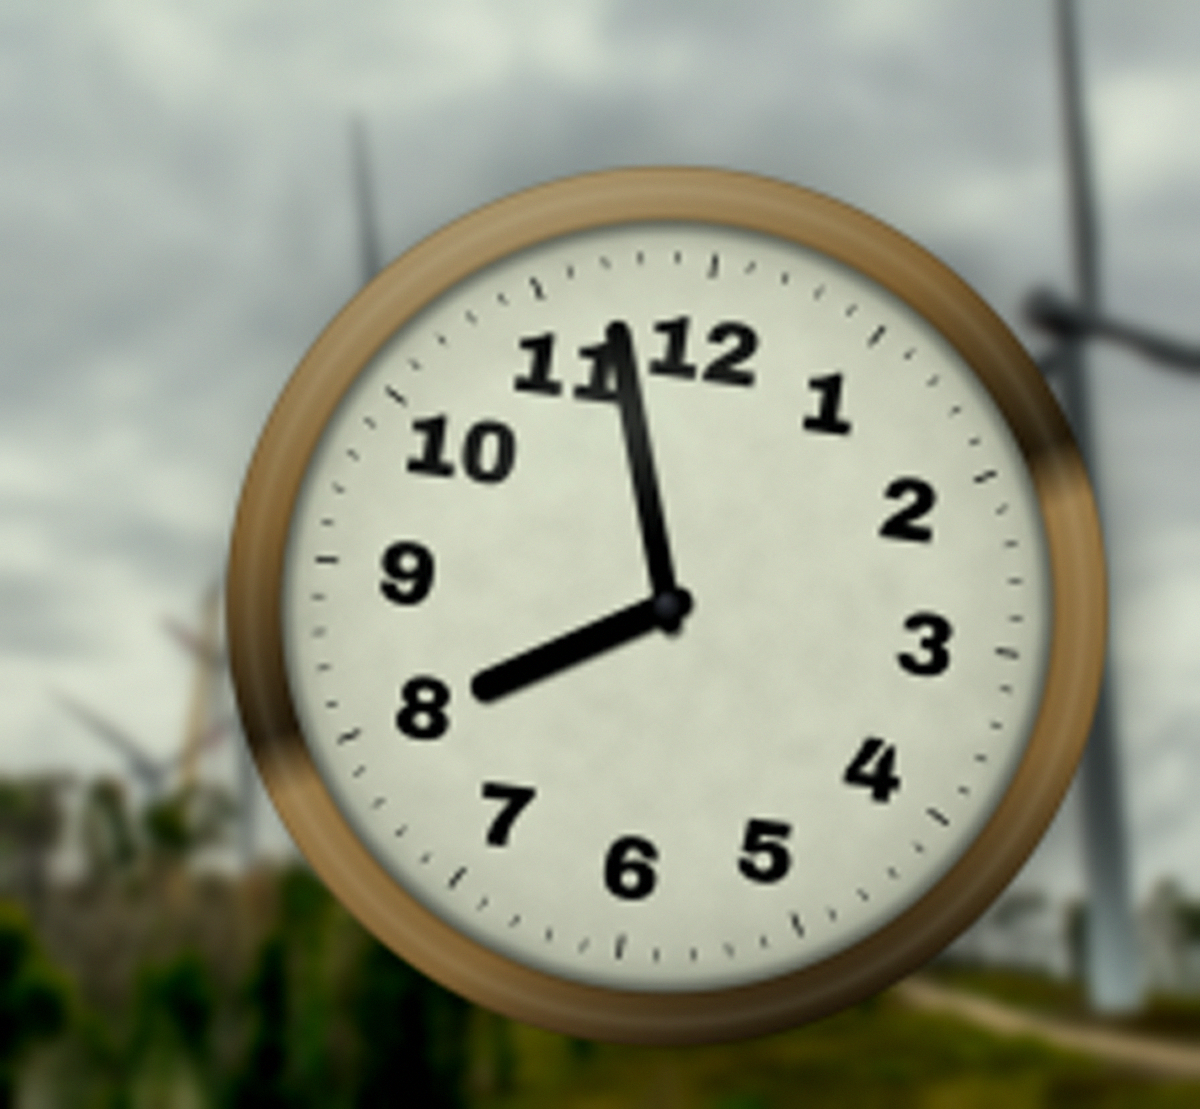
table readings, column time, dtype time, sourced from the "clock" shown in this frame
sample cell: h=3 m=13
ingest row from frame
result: h=7 m=57
